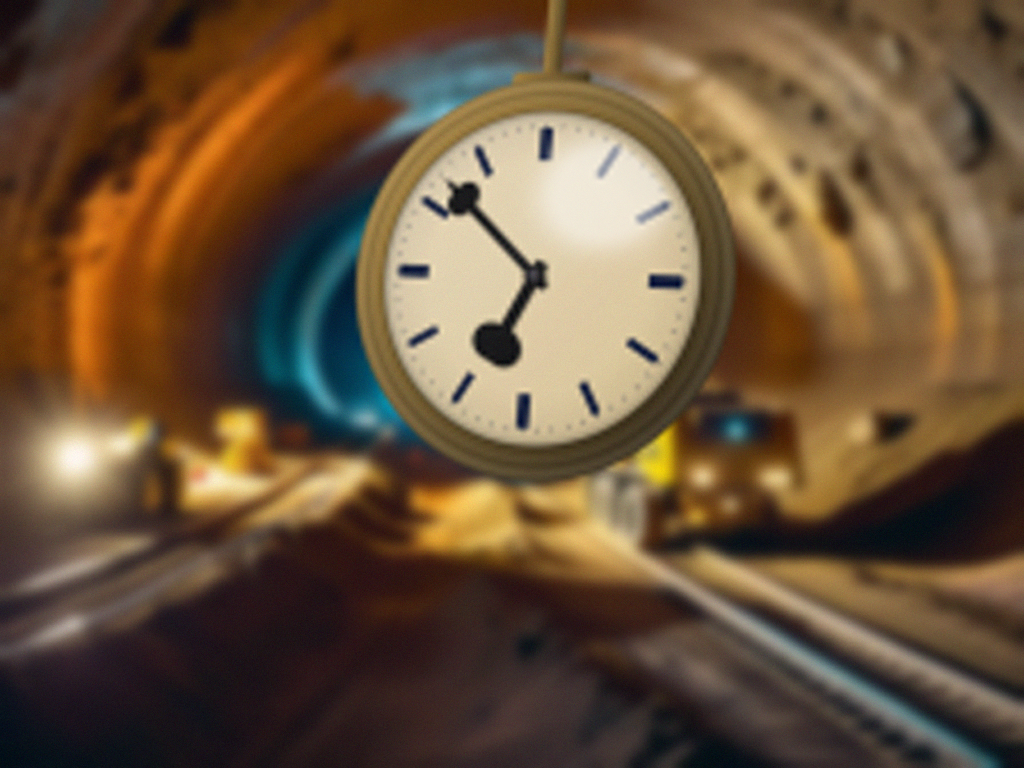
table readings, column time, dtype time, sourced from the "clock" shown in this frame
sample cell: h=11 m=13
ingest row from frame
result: h=6 m=52
